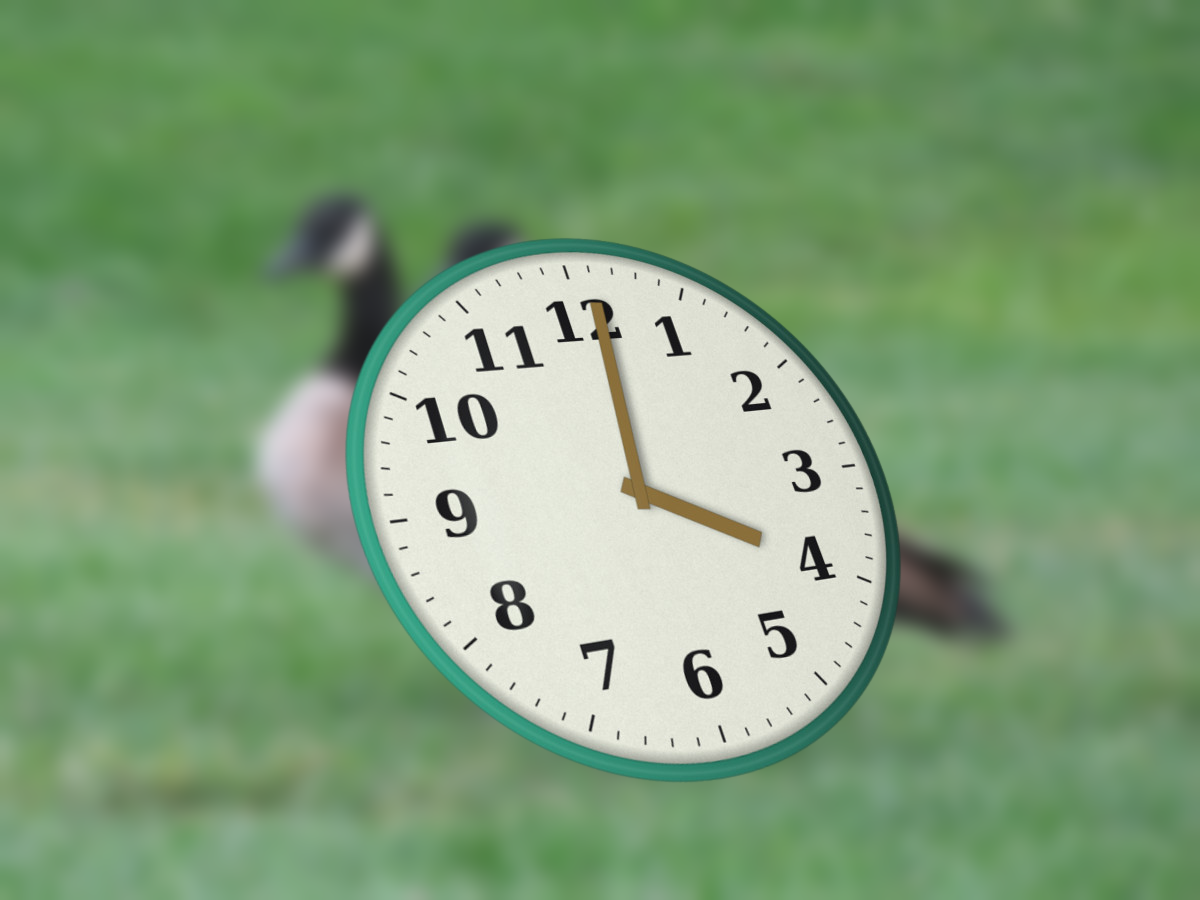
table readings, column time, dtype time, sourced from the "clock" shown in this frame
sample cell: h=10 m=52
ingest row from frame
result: h=4 m=1
